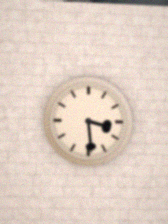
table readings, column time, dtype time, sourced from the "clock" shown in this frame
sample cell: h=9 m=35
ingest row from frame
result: h=3 m=29
